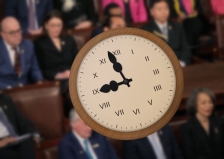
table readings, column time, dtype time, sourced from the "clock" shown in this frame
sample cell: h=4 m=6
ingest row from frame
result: h=8 m=58
